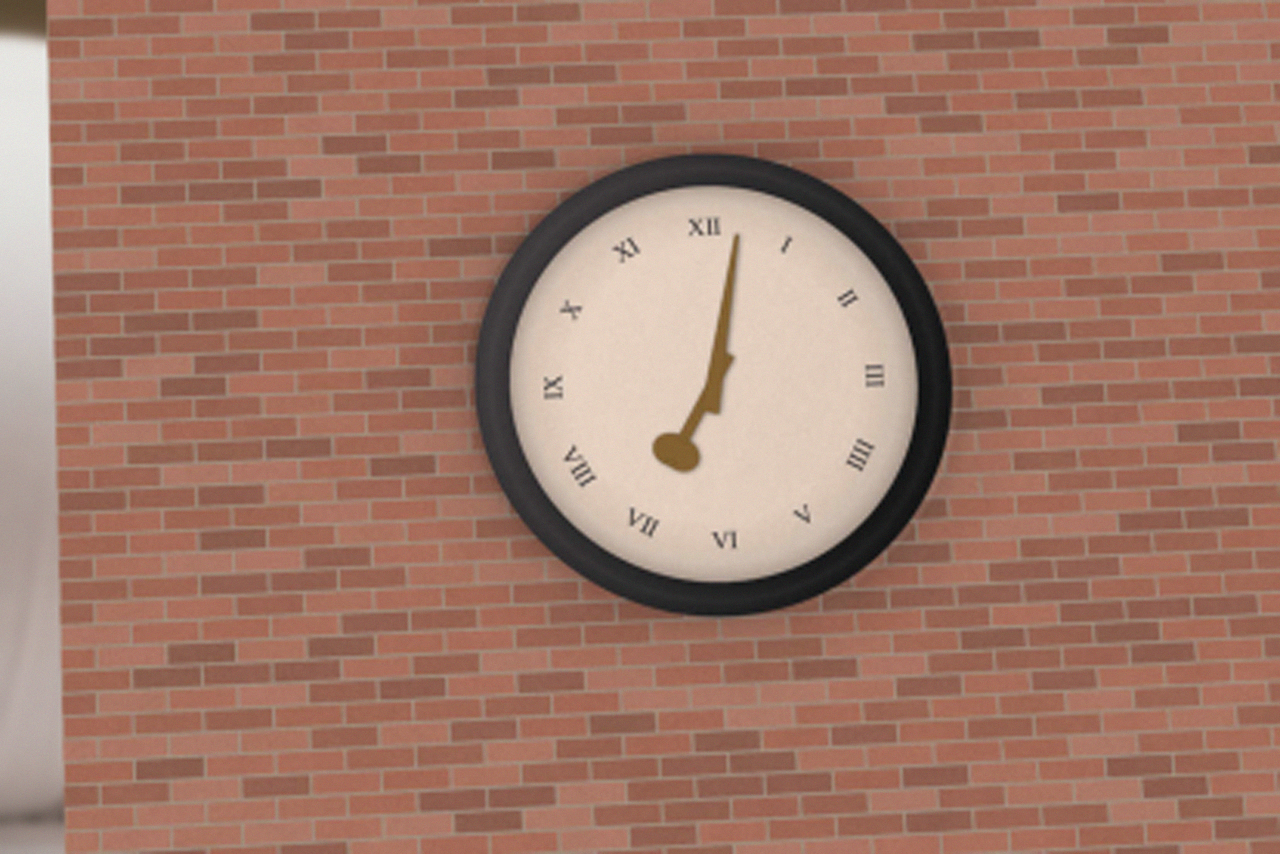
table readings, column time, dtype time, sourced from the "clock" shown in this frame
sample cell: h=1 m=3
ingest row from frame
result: h=7 m=2
